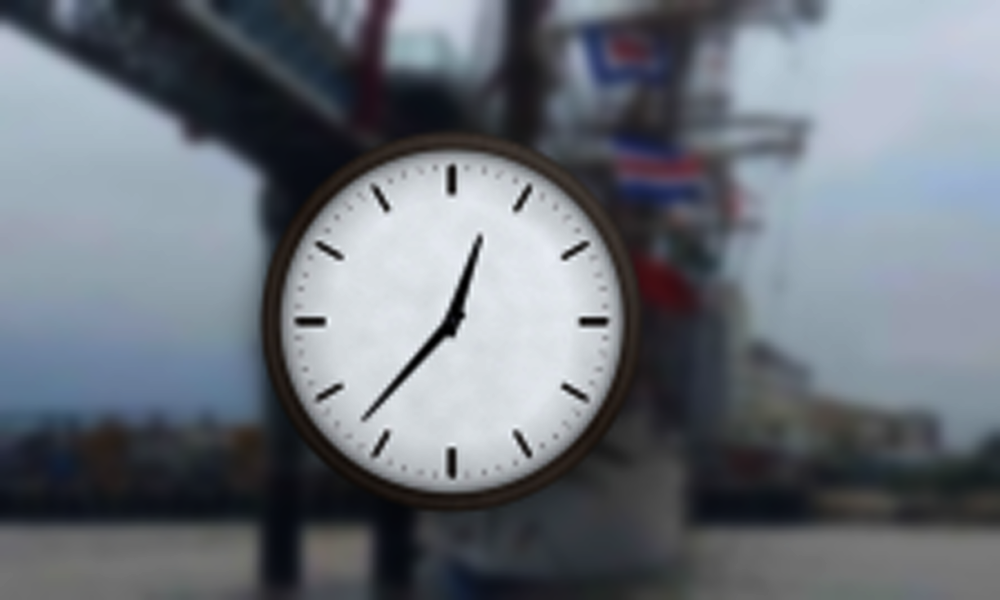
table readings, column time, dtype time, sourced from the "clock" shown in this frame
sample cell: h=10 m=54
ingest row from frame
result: h=12 m=37
